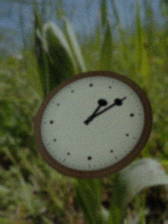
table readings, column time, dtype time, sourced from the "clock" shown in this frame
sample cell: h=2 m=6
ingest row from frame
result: h=1 m=10
